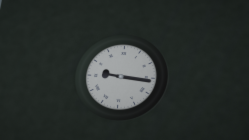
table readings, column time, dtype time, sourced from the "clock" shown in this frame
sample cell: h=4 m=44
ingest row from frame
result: h=9 m=16
